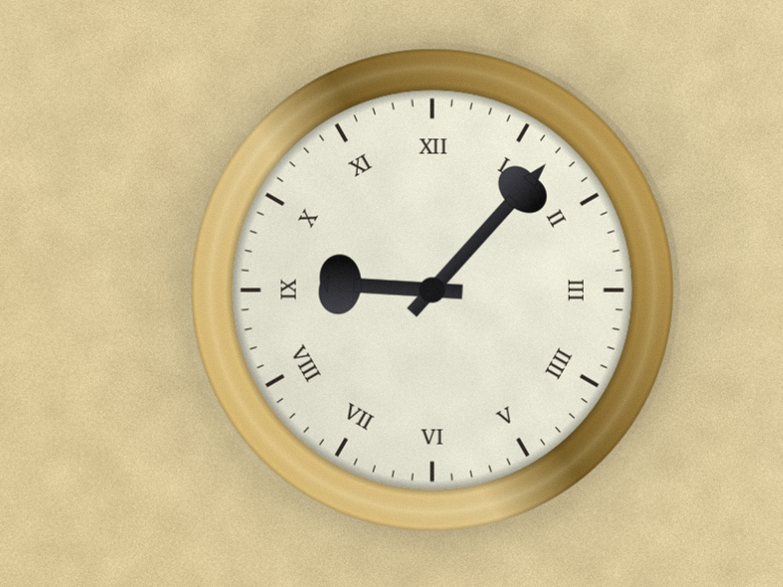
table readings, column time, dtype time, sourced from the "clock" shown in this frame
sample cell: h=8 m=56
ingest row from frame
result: h=9 m=7
